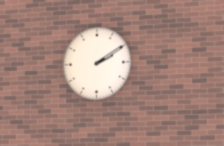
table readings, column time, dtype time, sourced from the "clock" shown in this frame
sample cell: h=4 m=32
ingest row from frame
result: h=2 m=10
